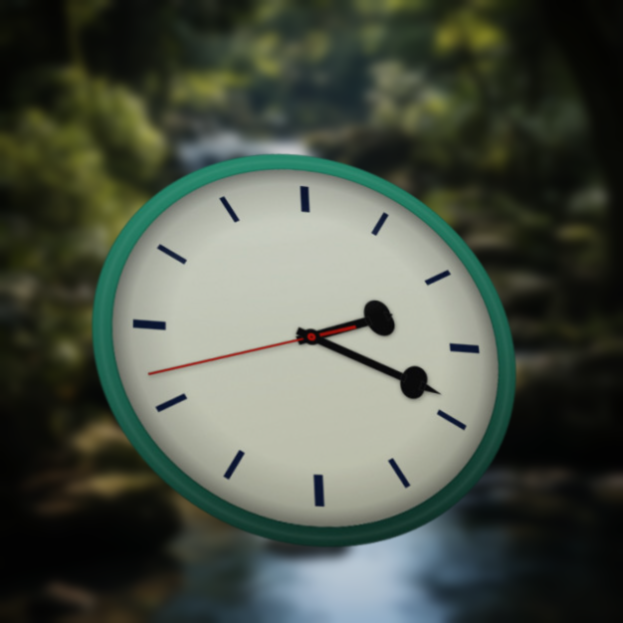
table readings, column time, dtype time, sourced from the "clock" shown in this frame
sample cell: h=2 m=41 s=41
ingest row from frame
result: h=2 m=18 s=42
